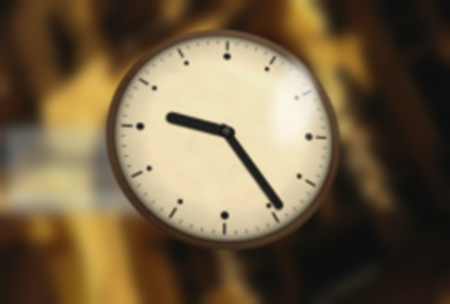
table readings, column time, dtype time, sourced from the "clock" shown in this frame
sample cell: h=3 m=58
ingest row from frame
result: h=9 m=24
